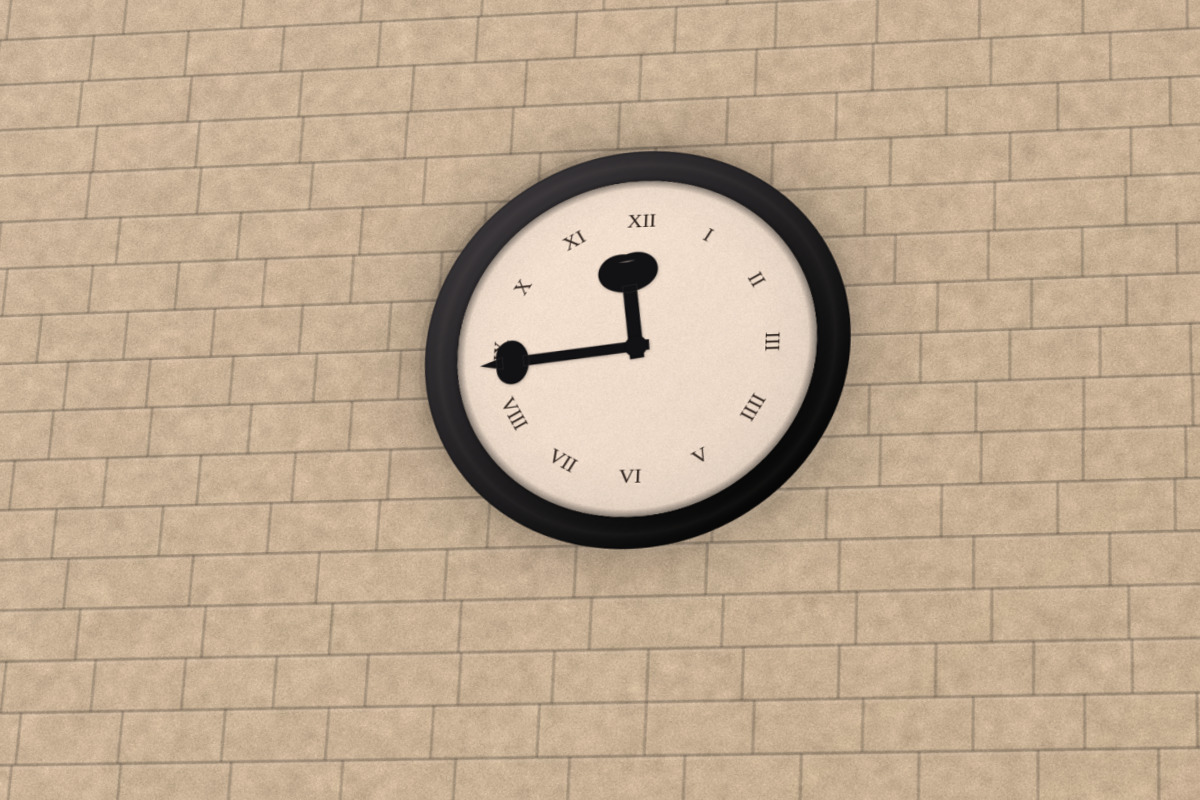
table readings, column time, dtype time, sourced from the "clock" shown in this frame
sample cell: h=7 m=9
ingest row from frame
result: h=11 m=44
